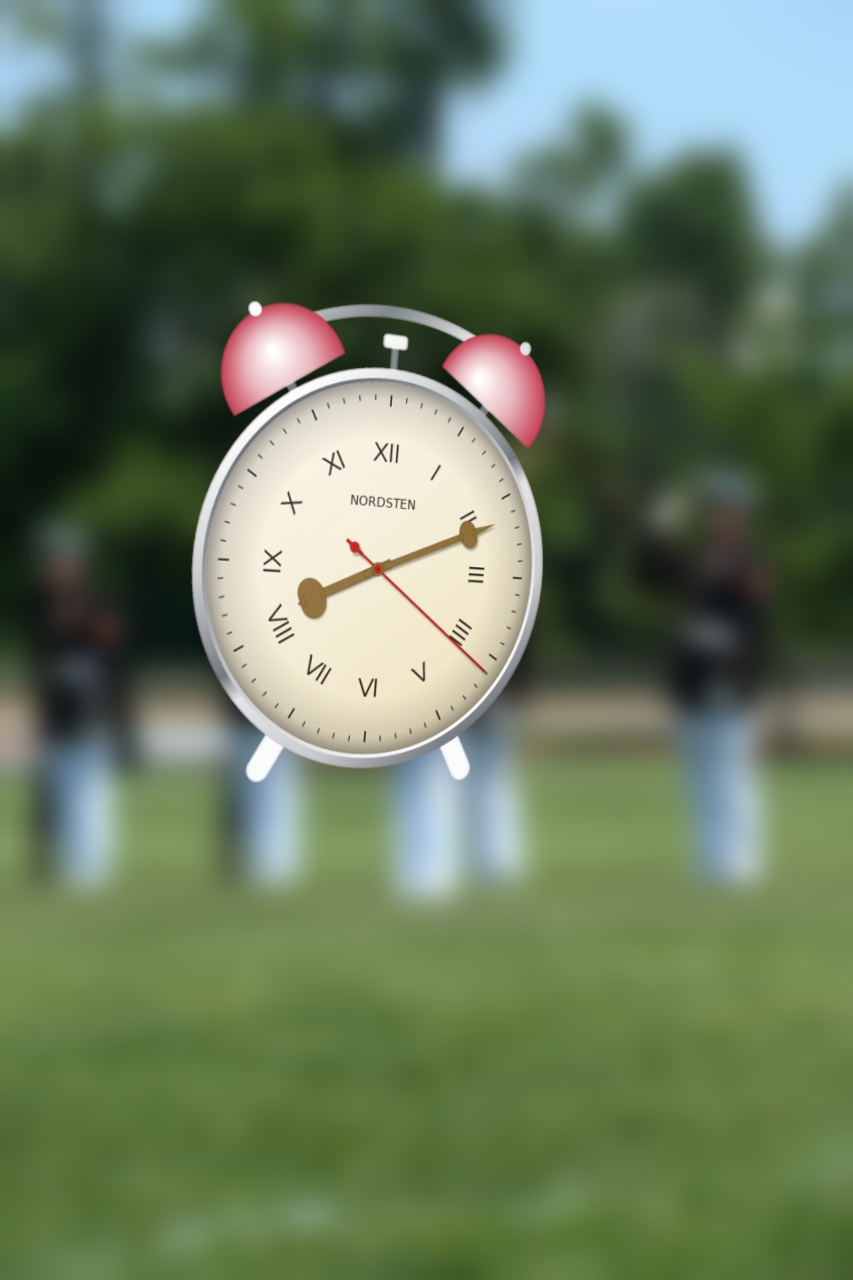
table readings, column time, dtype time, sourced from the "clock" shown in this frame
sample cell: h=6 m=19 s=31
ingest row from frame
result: h=8 m=11 s=21
